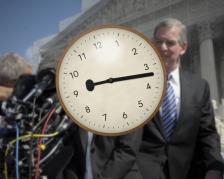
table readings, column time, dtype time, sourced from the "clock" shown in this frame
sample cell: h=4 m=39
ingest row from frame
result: h=9 m=17
